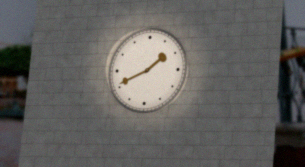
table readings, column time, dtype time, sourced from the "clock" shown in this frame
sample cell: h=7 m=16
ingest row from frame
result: h=1 m=41
